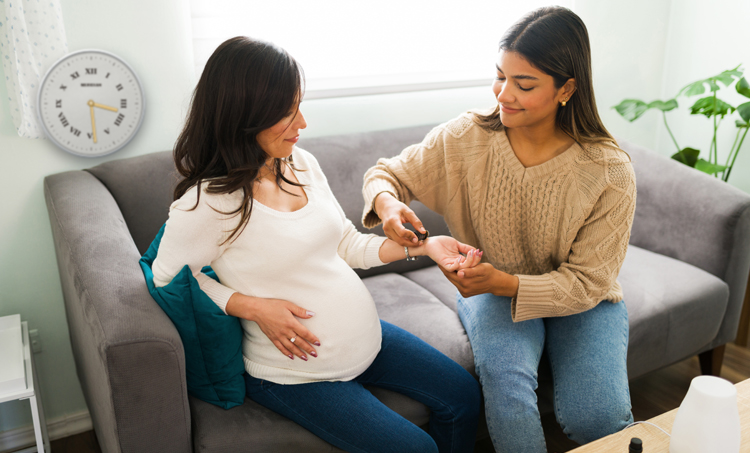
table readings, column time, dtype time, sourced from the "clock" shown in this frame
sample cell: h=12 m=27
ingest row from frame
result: h=3 m=29
